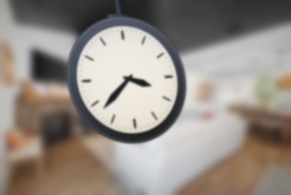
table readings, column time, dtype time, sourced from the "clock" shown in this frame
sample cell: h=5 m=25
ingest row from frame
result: h=3 m=38
